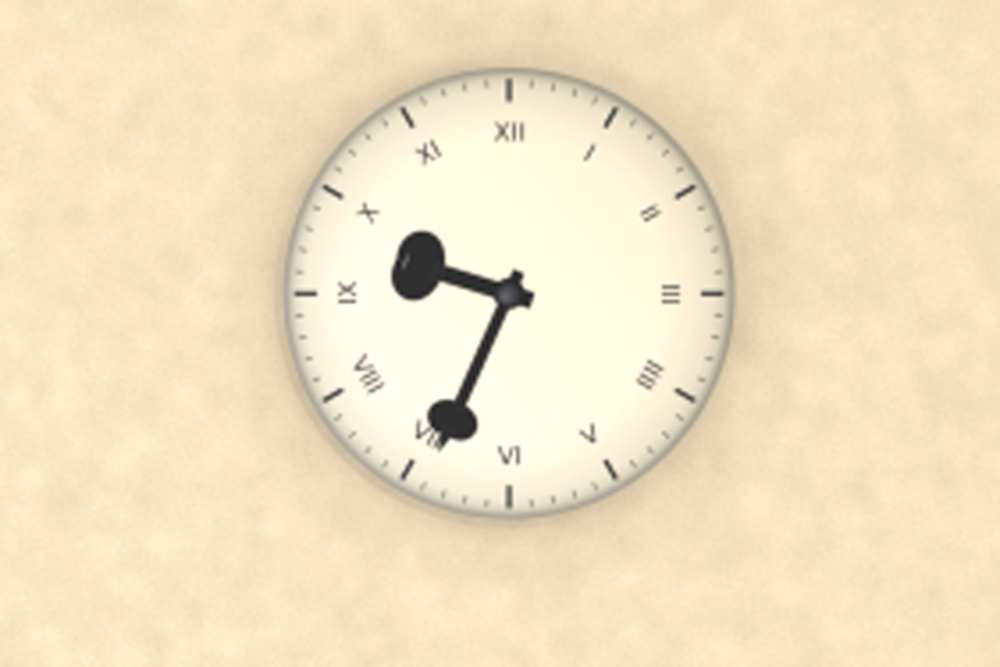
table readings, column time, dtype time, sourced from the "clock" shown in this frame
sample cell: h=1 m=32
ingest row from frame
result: h=9 m=34
